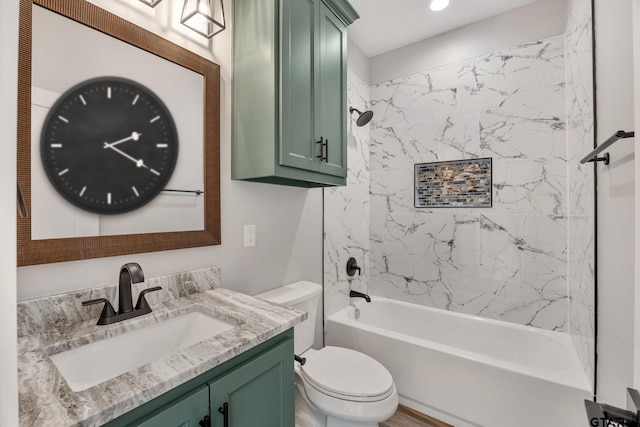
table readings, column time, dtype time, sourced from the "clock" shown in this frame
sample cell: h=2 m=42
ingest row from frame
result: h=2 m=20
